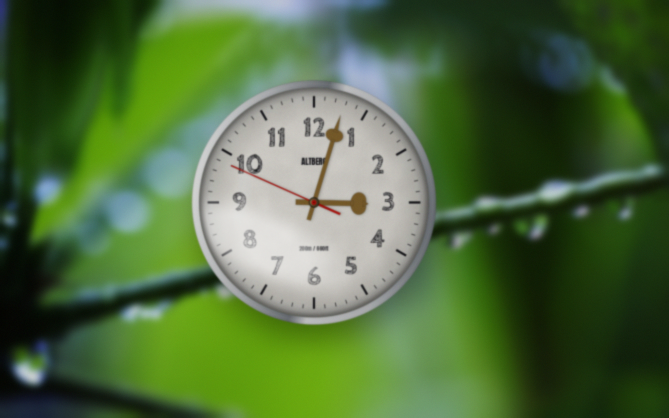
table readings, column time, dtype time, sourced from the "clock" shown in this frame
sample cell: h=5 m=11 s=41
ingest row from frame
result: h=3 m=2 s=49
